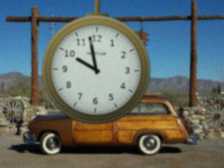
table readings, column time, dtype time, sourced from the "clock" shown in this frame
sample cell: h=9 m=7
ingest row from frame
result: h=9 m=58
